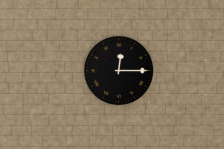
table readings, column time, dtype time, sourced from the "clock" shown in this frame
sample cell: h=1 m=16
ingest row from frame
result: h=12 m=15
